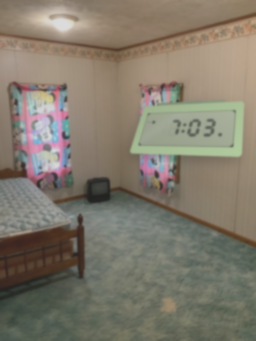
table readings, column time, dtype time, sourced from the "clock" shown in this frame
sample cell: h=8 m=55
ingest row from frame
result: h=7 m=3
